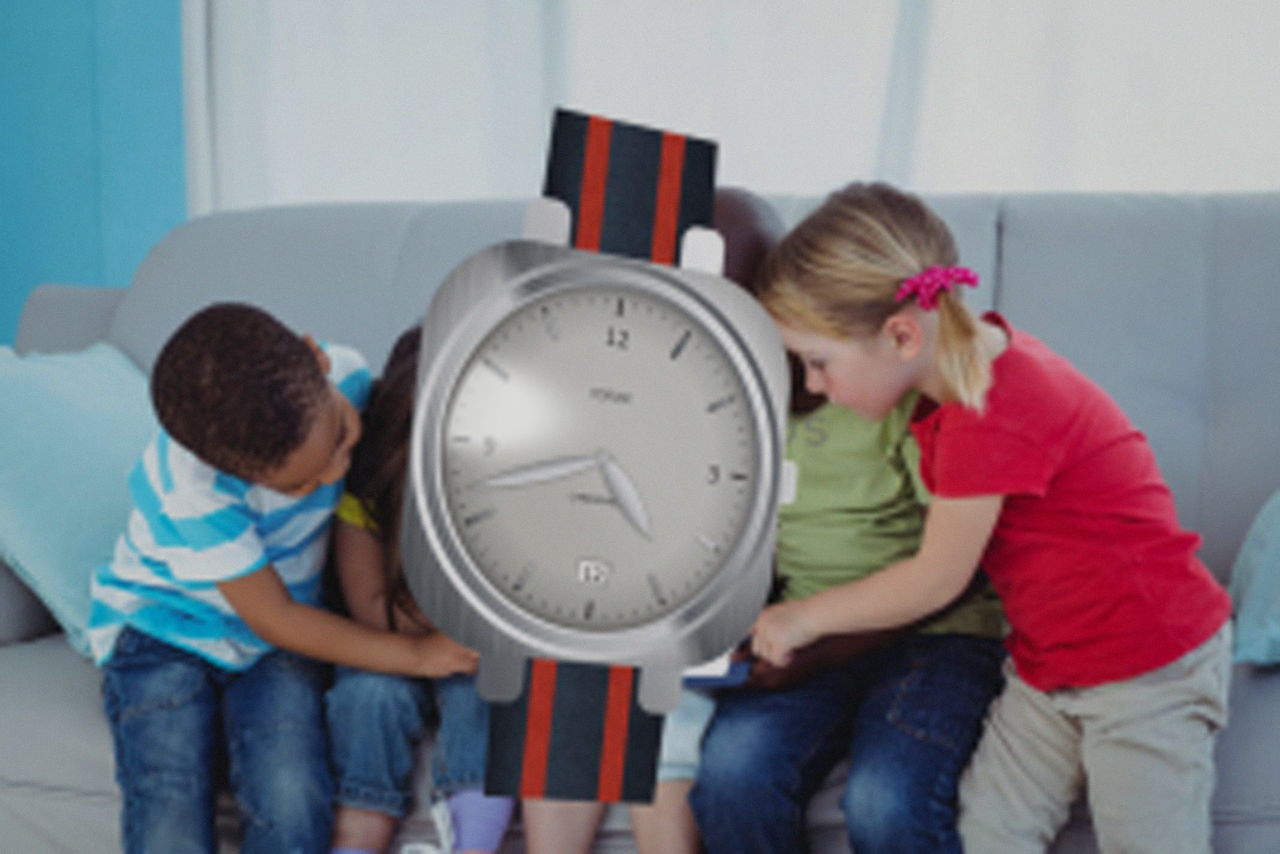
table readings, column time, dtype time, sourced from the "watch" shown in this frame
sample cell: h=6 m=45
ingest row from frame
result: h=4 m=42
